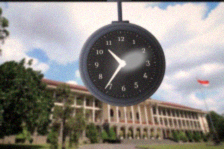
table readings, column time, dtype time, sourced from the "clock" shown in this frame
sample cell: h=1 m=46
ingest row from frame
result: h=10 m=36
